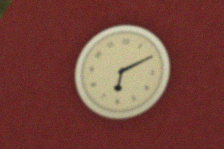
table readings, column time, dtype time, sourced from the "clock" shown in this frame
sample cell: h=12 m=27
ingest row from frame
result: h=6 m=10
